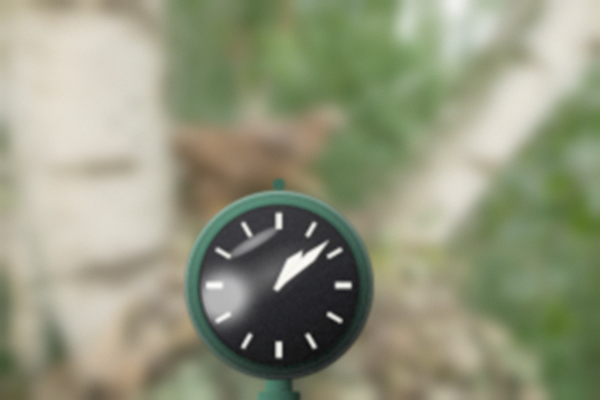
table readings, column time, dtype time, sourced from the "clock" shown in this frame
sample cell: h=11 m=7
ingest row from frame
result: h=1 m=8
